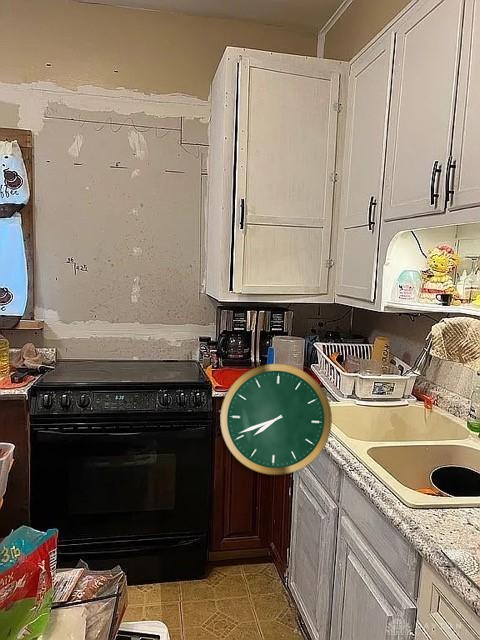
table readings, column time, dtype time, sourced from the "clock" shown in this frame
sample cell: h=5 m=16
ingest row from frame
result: h=7 m=41
